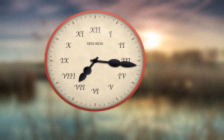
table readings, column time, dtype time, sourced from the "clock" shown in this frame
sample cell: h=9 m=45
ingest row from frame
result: h=7 m=16
